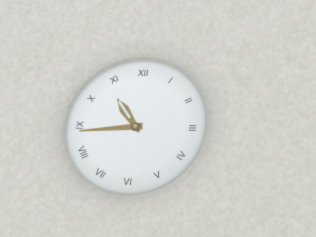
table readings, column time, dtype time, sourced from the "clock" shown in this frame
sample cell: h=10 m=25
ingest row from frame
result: h=10 m=44
